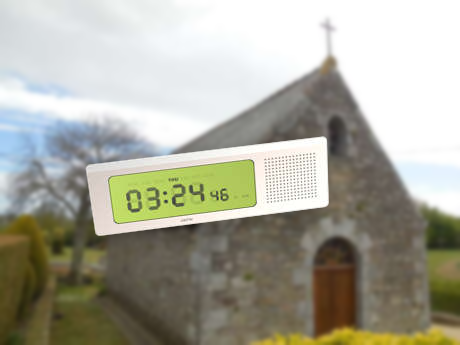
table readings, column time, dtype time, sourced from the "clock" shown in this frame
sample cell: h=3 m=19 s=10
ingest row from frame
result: h=3 m=24 s=46
